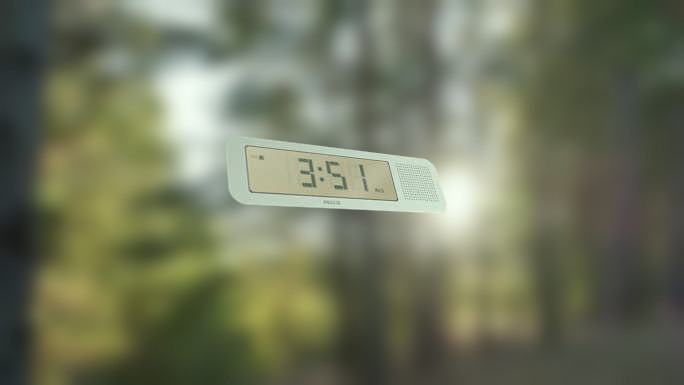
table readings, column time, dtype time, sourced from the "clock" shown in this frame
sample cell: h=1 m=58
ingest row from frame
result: h=3 m=51
